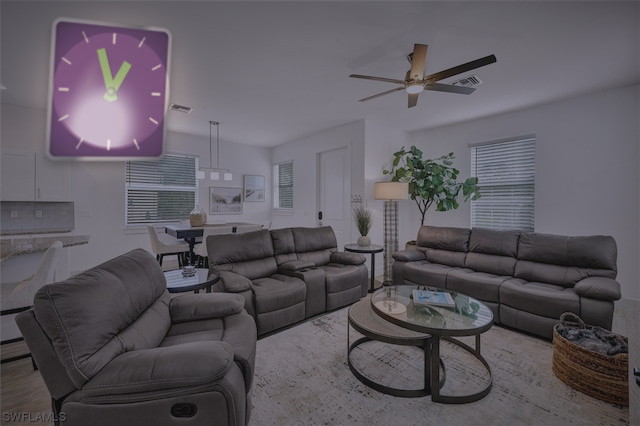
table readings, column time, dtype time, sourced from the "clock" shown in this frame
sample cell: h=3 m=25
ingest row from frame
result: h=12 m=57
